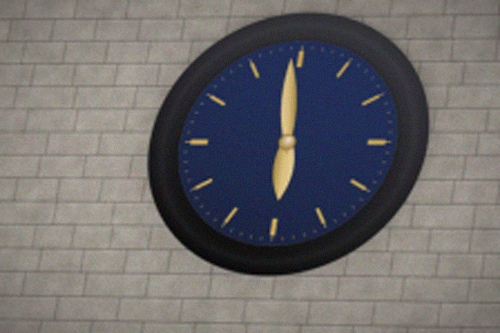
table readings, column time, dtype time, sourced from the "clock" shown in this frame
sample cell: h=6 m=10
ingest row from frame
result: h=5 m=59
